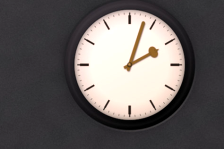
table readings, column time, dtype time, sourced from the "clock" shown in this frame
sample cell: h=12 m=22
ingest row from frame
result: h=2 m=3
